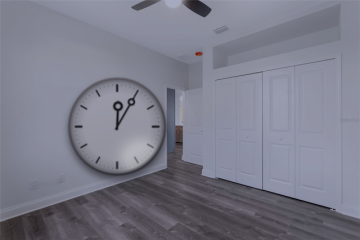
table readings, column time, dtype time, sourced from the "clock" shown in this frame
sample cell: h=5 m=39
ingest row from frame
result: h=12 m=5
